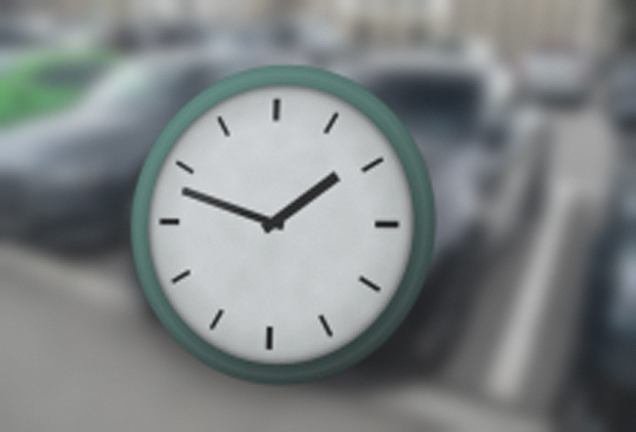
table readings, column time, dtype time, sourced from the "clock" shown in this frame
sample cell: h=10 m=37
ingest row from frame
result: h=1 m=48
